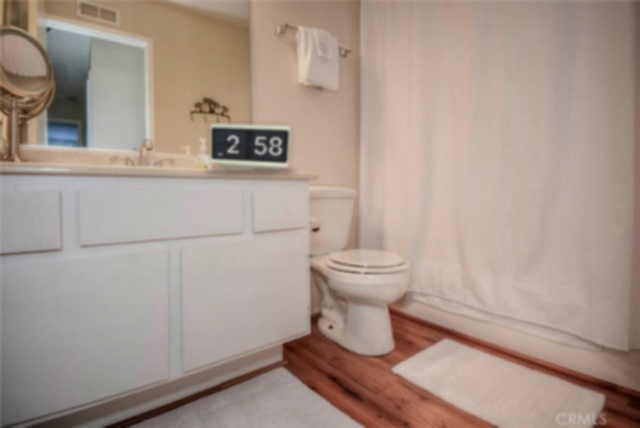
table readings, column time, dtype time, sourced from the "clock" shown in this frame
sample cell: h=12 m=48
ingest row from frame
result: h=2 m=58
